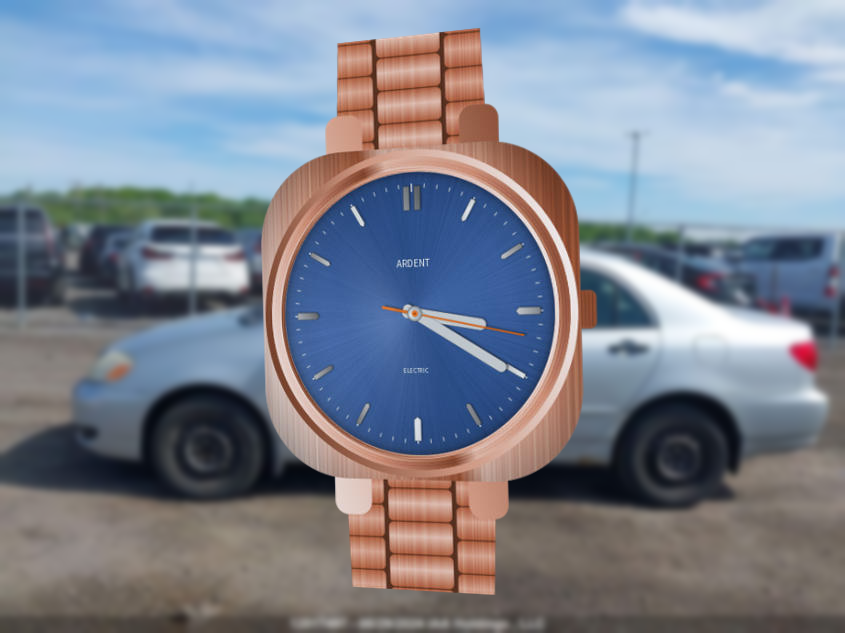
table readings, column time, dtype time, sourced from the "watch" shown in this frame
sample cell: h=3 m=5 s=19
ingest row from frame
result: h=3 m=20 s=17
